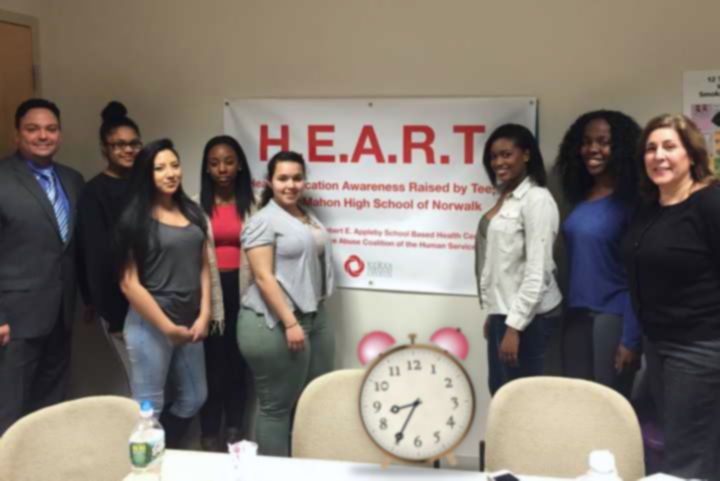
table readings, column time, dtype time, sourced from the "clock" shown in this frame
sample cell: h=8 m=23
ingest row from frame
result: h=8 m=35
